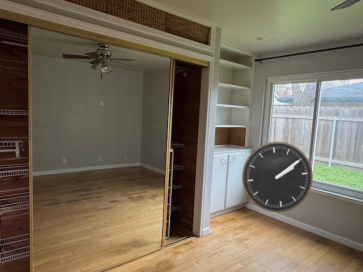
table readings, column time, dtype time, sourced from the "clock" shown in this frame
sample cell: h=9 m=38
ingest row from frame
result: h=2 m=10
